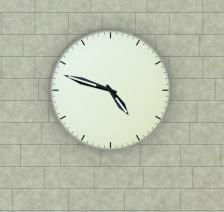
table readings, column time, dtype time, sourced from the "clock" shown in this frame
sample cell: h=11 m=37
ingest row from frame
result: h=4 m=48
